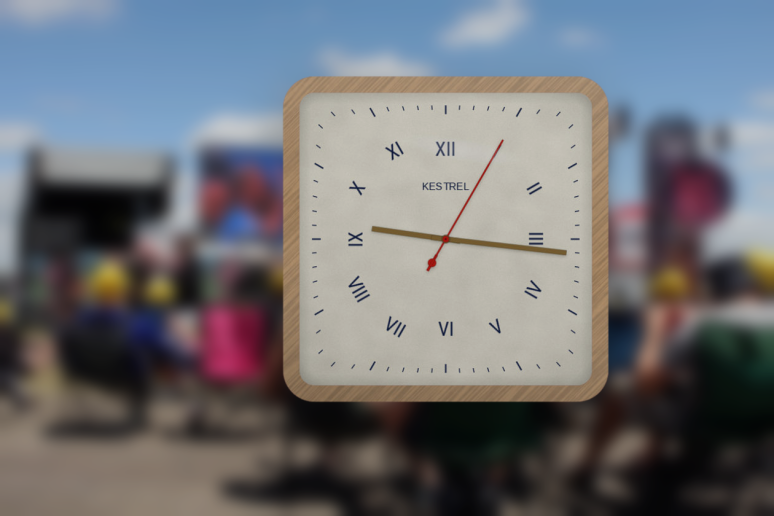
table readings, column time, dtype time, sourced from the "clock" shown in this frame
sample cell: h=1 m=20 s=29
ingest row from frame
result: h=9 m=16 s=5
